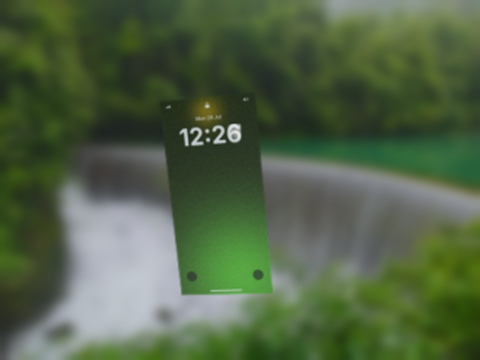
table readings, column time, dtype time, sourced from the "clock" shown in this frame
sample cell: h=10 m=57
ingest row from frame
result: h=12 m=26
